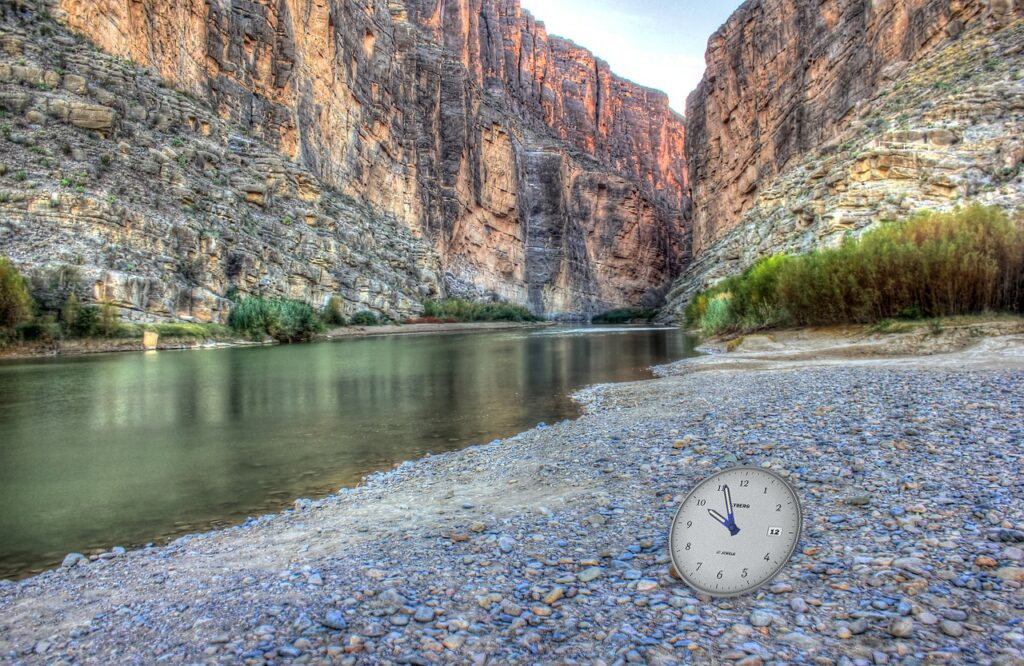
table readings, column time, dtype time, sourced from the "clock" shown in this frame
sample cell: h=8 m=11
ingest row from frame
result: h=9 m=56
